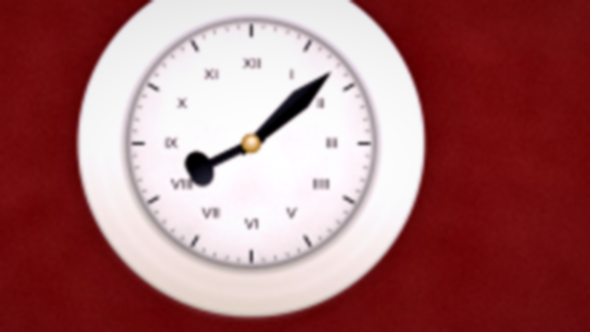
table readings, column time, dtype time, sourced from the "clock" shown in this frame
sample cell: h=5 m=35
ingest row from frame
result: h=8 m=8
